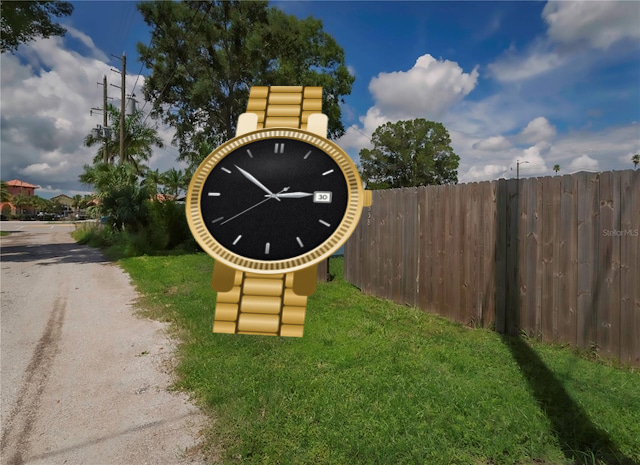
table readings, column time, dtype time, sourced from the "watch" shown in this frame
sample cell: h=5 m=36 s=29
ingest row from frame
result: h=2 m=51 s=39
